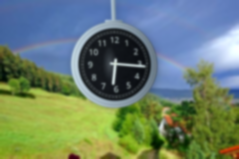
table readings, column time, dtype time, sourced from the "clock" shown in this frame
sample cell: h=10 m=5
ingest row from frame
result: h=6 m=16
